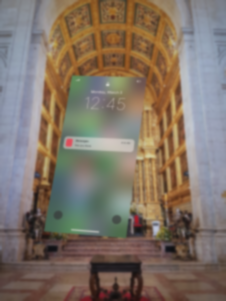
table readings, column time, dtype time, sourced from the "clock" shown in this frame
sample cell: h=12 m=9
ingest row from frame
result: h=12 m=45
